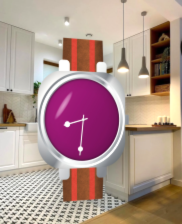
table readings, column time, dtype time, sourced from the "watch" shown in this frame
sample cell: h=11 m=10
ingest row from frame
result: h=8 m=31
